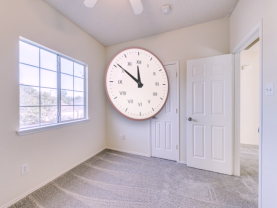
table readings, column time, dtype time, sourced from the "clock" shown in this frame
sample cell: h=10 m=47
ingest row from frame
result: h=11 m=51
